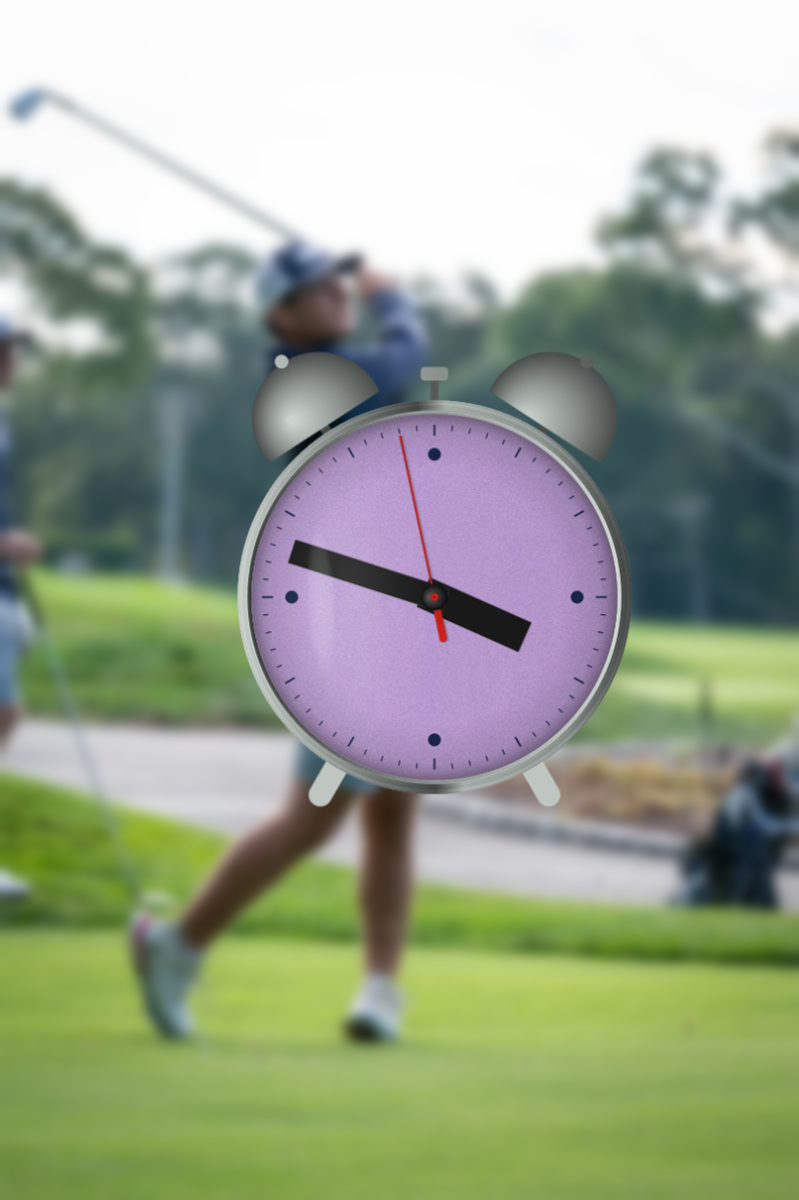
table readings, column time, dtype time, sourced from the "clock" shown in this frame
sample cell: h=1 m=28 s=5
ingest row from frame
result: h=3 m=47 s=58
